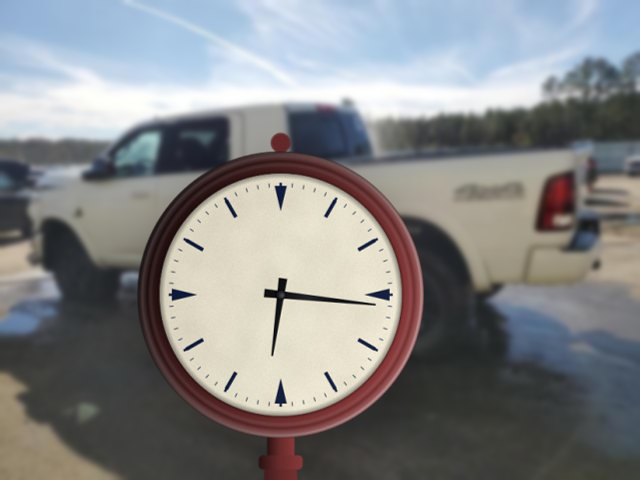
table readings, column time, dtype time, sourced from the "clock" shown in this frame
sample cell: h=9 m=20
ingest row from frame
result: h=6 m=16
